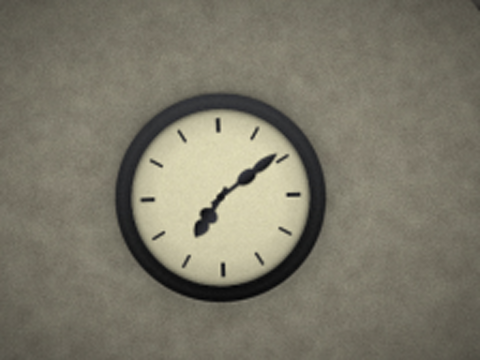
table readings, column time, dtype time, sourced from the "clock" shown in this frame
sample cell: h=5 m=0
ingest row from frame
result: h=7 m=9
